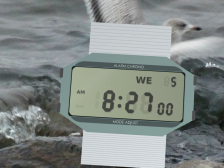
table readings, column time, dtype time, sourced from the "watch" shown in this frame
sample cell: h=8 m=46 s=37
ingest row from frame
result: h=8 m=27 s=0
